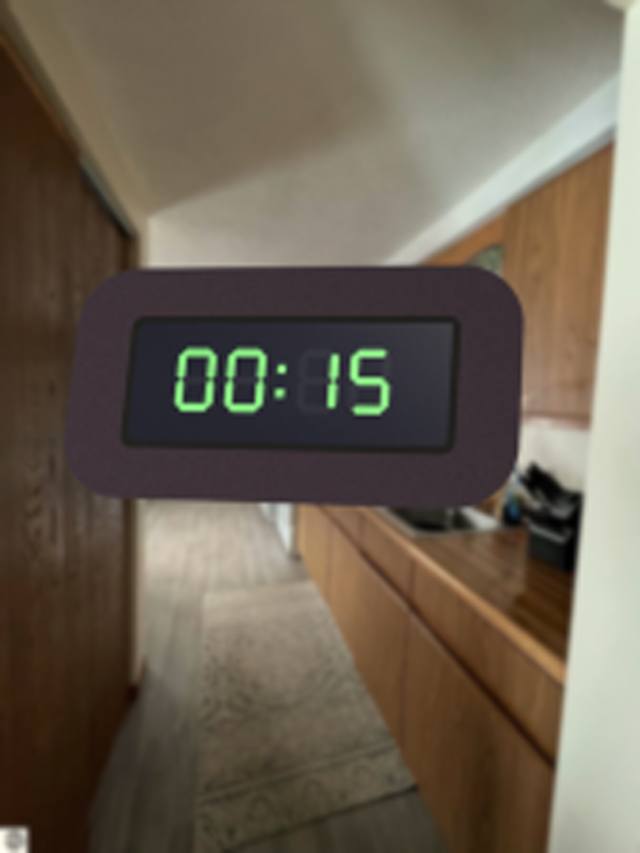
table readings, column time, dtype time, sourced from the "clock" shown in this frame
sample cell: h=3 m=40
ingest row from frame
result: h=0 m=15
